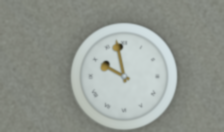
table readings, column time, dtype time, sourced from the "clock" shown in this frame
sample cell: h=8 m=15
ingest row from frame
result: h=9 m=58
